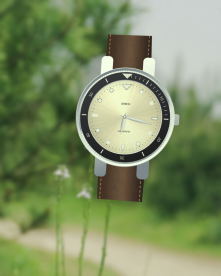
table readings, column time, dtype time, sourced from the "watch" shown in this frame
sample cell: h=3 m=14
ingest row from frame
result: h=6 m=17
